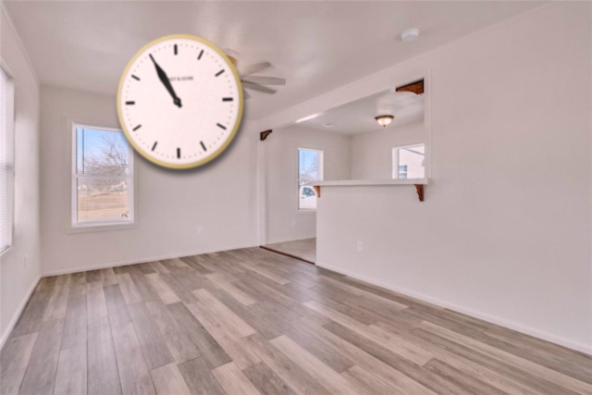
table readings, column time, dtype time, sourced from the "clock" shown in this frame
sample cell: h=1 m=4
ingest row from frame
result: h=10 m=55
